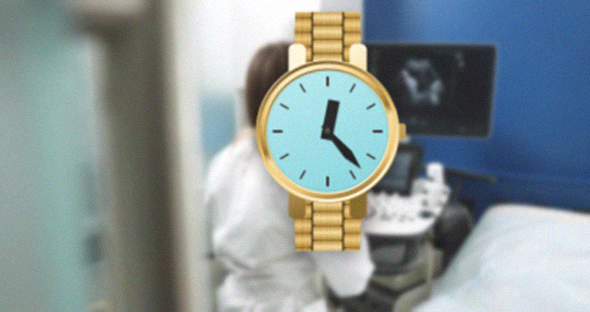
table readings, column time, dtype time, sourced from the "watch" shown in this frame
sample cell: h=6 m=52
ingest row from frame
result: h=12 m=23
